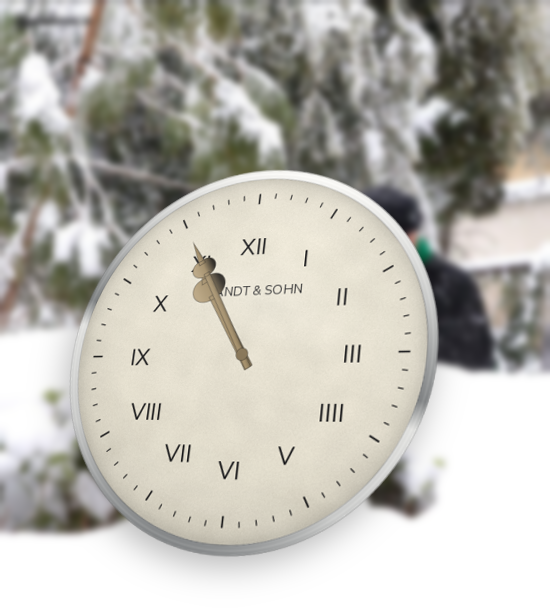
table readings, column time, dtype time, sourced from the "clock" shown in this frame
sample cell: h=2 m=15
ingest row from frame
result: h=10 m=55
